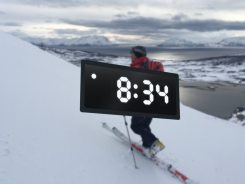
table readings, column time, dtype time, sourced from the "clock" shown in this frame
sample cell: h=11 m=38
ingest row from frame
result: h=8 m=34
